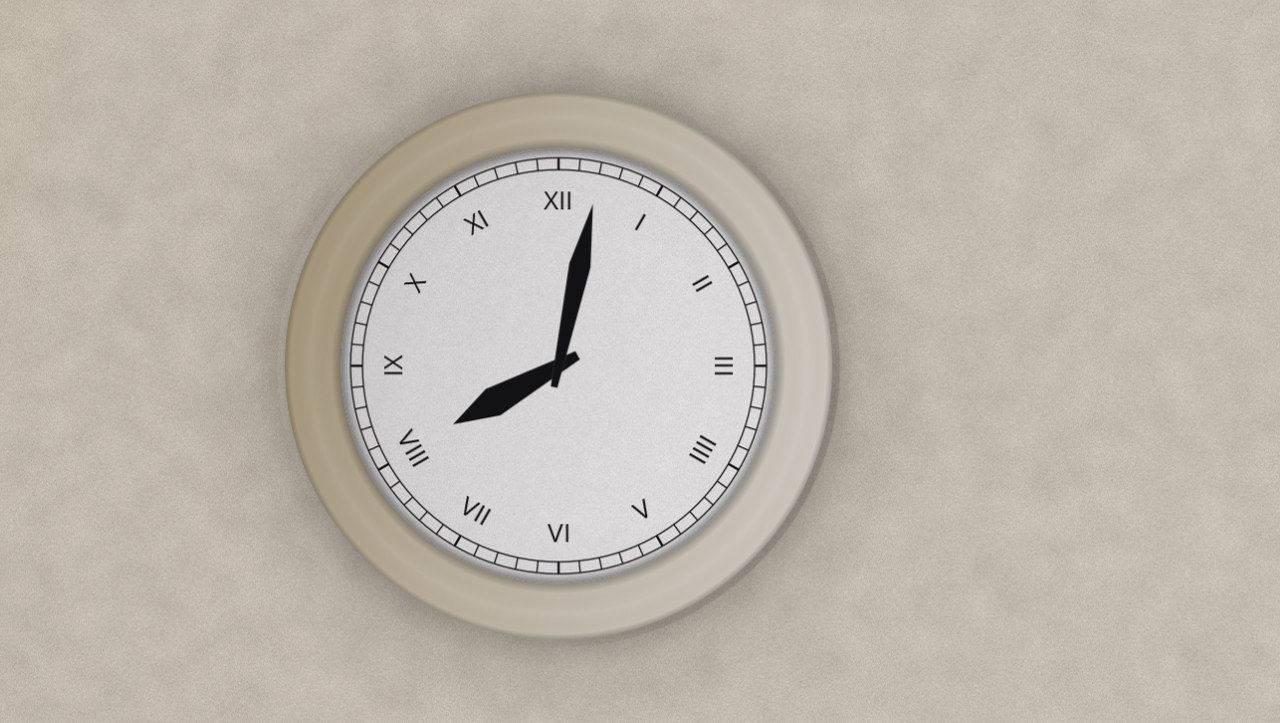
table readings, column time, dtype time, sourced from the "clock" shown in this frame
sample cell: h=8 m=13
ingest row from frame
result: h=8 m=2
